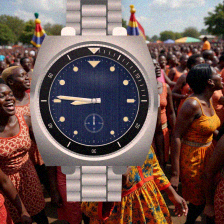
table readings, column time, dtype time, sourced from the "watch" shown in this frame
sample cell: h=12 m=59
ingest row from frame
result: h=8 m=46
